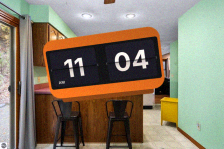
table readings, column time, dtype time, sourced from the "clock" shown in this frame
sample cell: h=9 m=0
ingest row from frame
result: h=11 m=4
